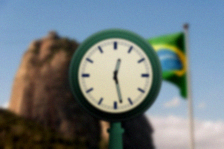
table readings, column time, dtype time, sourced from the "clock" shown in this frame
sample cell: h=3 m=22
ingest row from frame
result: h=12 m=28
